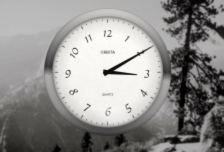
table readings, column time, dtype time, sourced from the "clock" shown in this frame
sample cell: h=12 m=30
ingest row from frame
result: h=3 m=10
